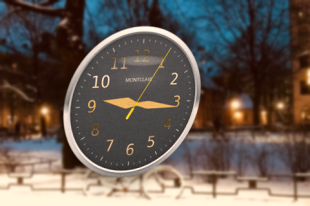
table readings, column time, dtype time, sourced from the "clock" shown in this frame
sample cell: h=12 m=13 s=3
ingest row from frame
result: h=9 m=16 s=5
